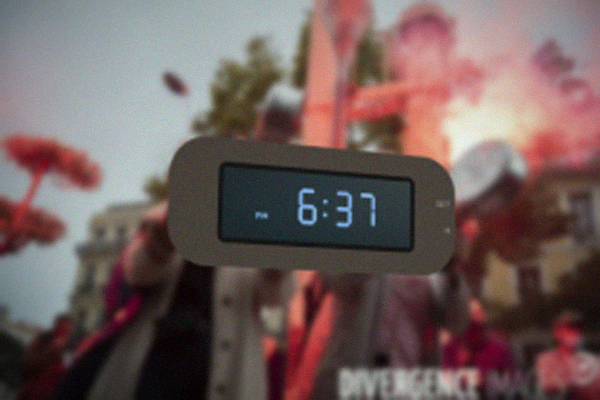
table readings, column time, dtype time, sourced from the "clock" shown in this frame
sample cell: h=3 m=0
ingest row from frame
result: h=6 m=37
